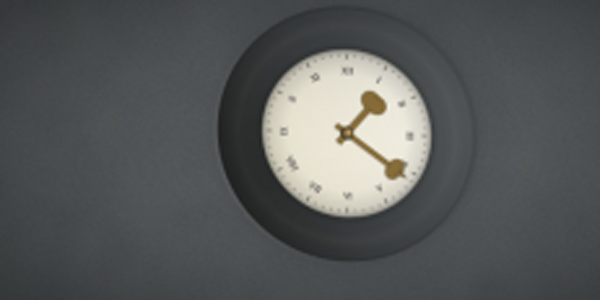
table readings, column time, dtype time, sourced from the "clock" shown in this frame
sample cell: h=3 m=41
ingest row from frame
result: h=1 m=21
